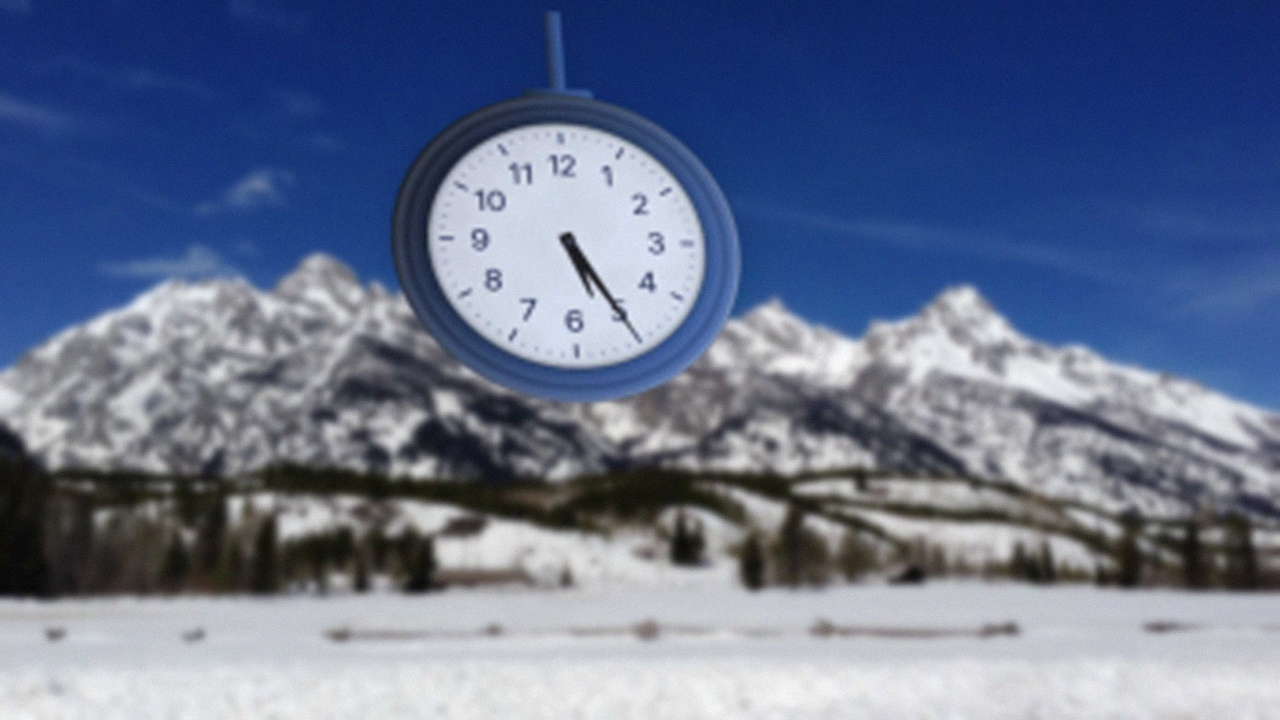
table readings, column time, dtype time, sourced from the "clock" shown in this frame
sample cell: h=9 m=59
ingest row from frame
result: h=5 m=25
